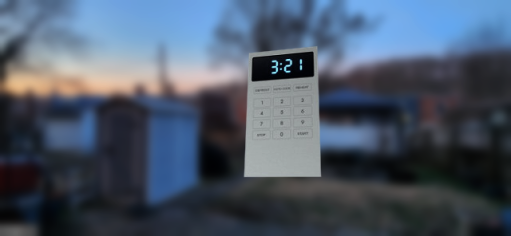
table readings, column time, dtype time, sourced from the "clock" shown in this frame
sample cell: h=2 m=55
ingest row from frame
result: h=3 m=21
